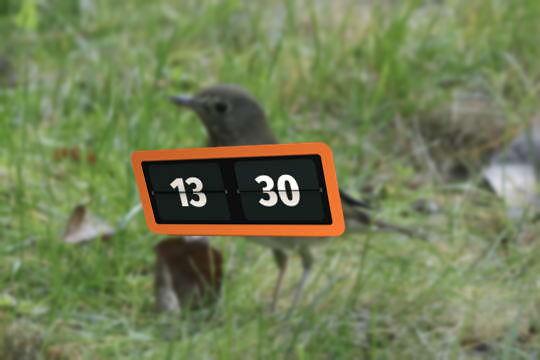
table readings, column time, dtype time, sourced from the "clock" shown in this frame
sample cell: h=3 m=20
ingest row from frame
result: h=13 m=30
